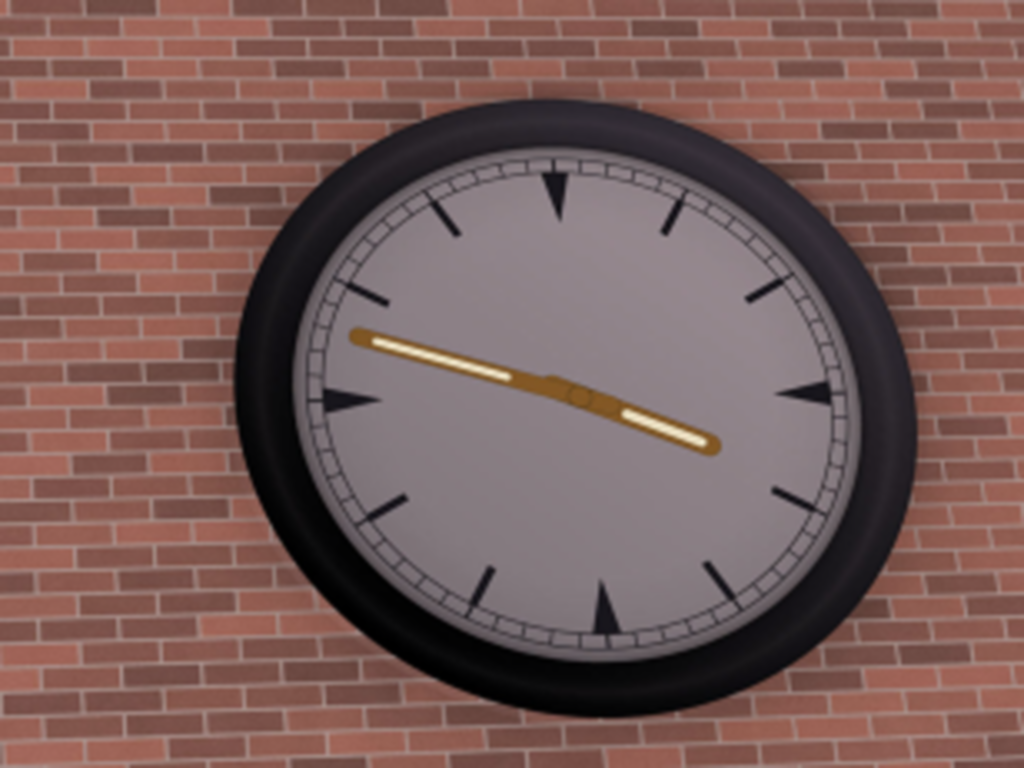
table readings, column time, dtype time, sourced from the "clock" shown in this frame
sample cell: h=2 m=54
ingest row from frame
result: h=3 m=48
